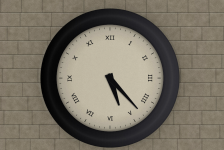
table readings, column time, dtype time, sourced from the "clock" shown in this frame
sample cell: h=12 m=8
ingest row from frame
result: h=5 m=23
